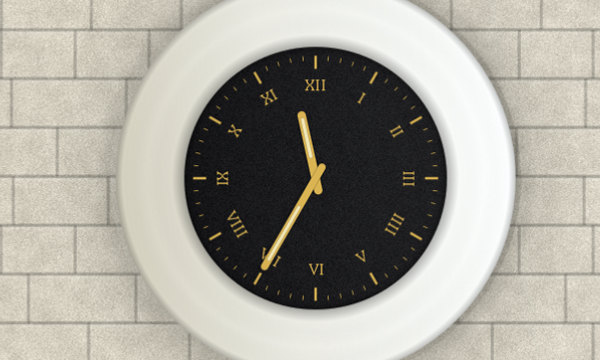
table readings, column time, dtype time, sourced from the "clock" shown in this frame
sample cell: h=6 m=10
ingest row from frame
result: h=11 m=35
